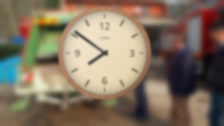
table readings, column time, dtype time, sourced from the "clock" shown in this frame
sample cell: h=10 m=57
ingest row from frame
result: h=7 m=51
